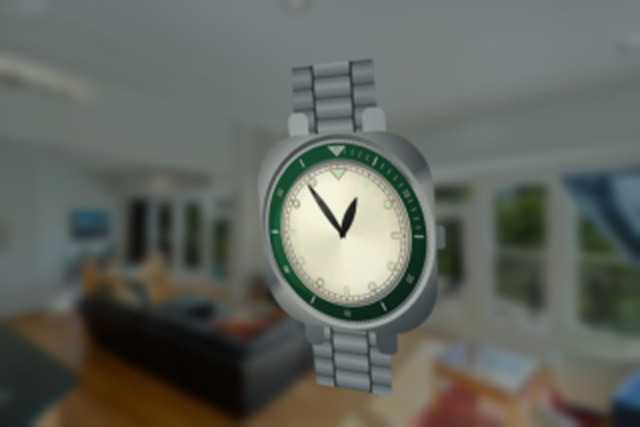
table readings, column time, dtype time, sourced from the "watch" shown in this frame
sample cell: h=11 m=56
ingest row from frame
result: h=12 m=54
